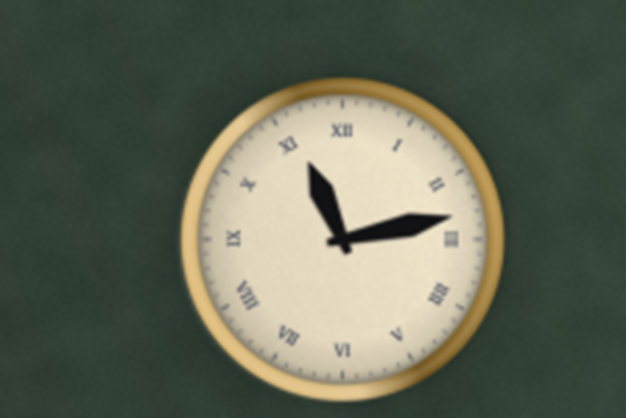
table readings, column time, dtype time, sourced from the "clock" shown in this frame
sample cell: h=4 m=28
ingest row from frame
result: h=11 m=13
